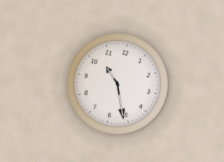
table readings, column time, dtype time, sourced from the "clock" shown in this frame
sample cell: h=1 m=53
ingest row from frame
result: h=10 m=26
